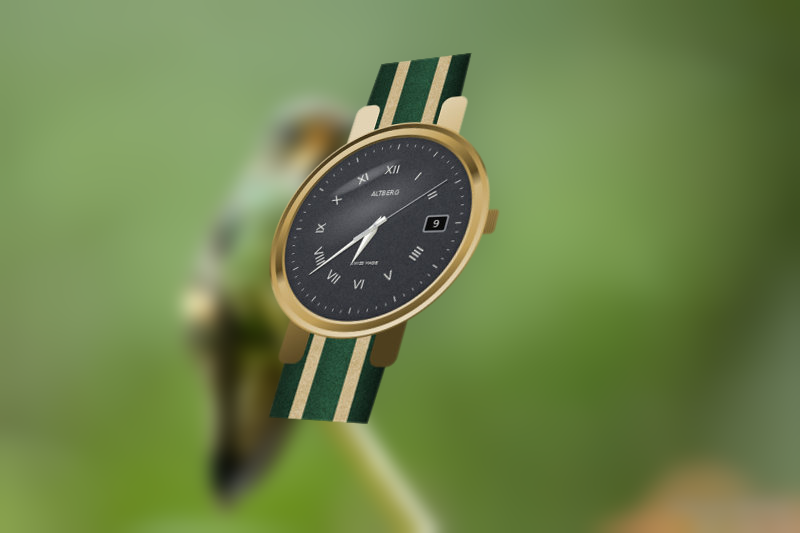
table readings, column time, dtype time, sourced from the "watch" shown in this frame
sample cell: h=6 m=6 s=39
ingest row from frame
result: h=6 m=38 s=9
